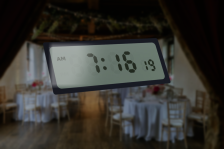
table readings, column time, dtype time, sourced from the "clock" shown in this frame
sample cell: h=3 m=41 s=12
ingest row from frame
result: h=7 m=16 s=19
